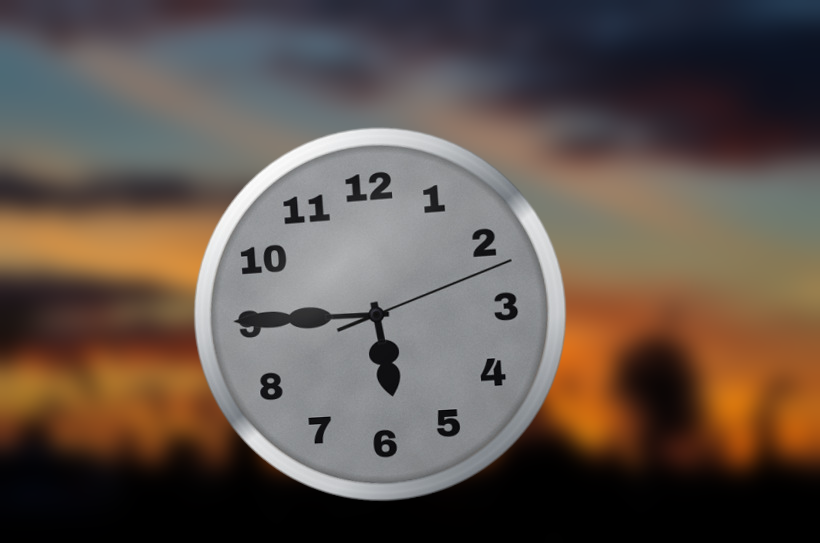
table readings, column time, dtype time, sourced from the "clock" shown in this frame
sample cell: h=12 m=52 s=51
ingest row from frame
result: h=5 m=45 s=12
